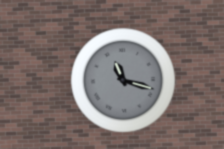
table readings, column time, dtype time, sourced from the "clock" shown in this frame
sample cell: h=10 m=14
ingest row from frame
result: h=11 m=18
